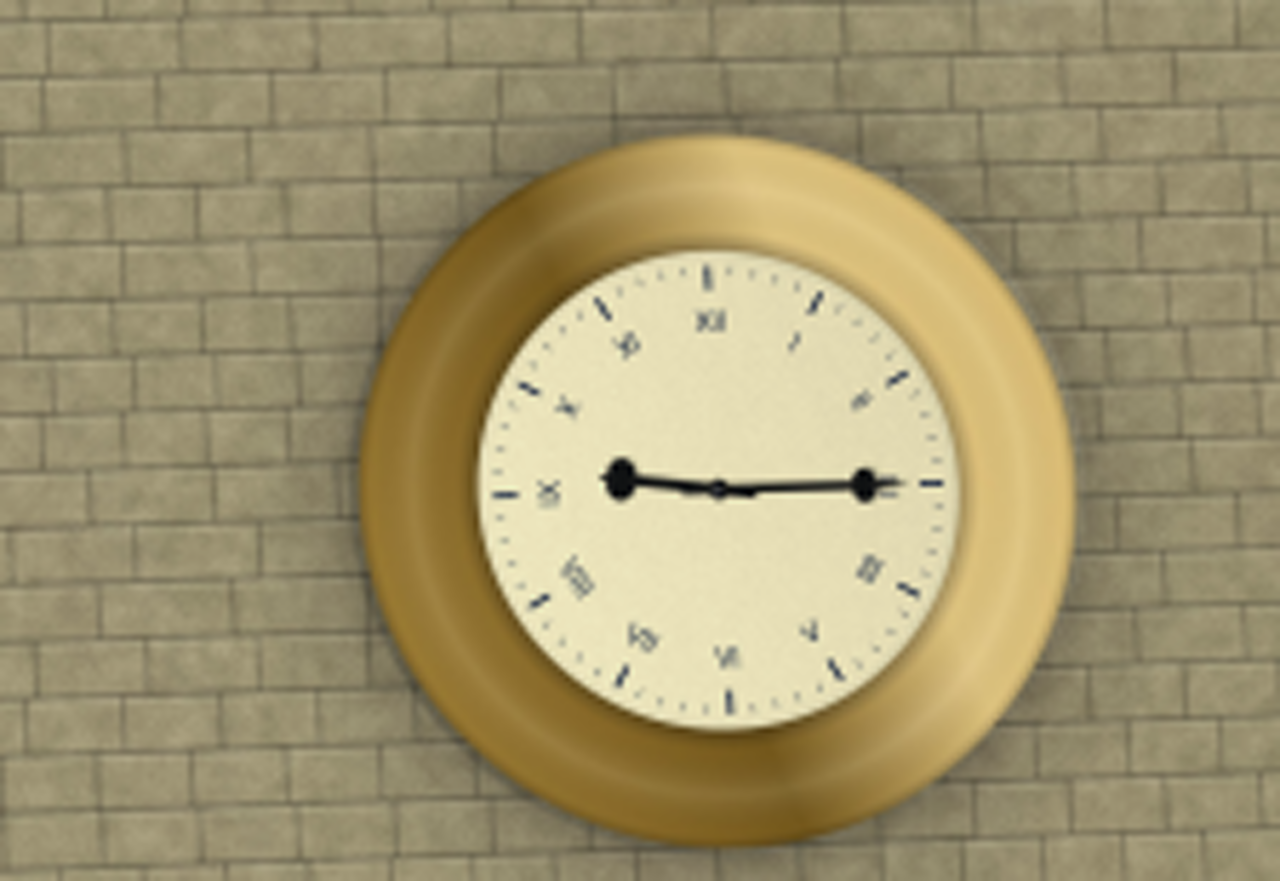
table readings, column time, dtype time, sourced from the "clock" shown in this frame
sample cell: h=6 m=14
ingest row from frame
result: h=9 m=15
